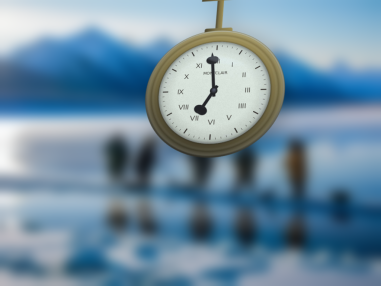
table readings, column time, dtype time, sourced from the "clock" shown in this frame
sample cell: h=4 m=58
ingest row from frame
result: h=6 m=59
